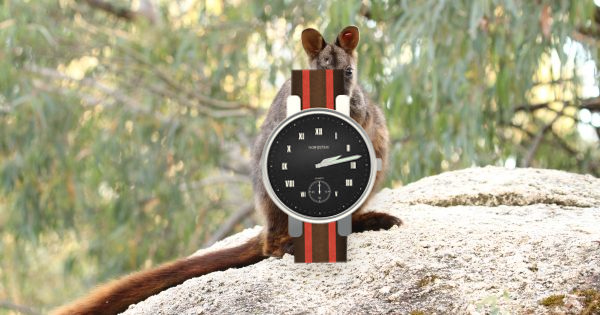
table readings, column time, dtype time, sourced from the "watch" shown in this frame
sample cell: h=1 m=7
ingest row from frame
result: h=2 m=13
